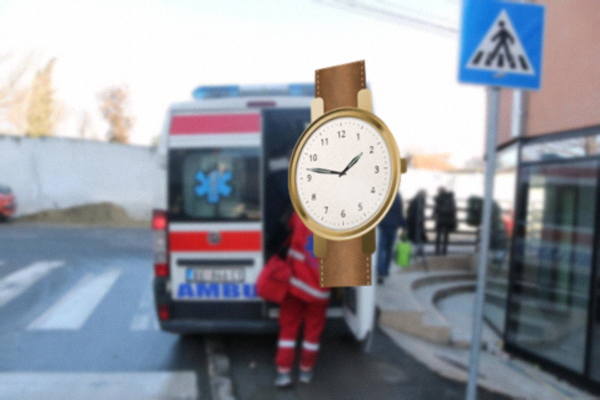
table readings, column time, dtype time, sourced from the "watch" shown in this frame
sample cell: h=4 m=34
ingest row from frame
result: h=1 m=47
